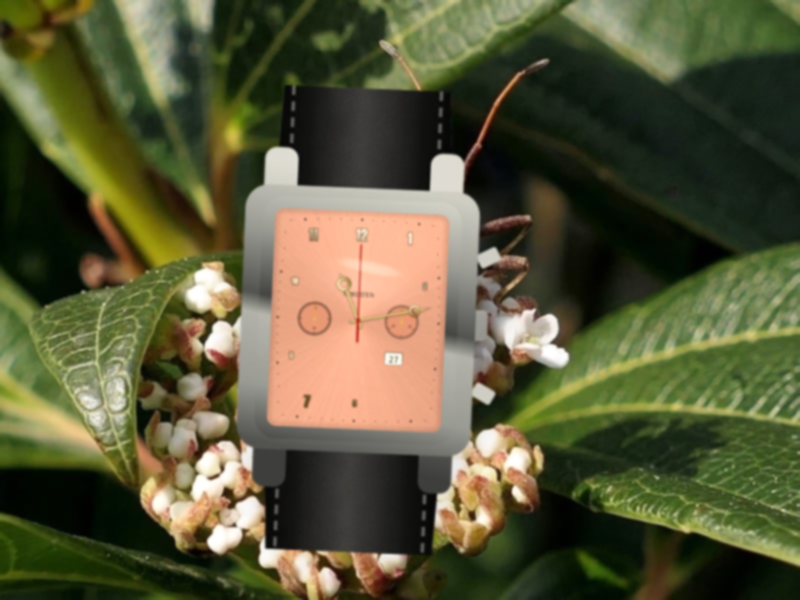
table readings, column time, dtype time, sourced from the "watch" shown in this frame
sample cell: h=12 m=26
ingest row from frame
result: h=11 m=13
